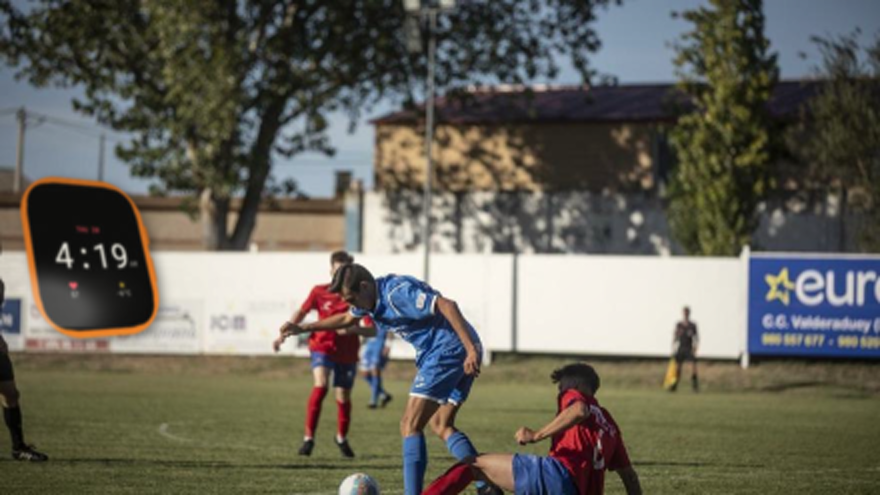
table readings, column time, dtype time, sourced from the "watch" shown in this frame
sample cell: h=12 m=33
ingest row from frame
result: h=4 m=19
